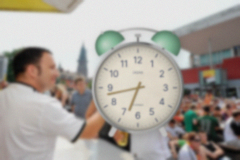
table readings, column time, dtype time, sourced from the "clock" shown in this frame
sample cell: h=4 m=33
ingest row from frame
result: h=6 m=43
